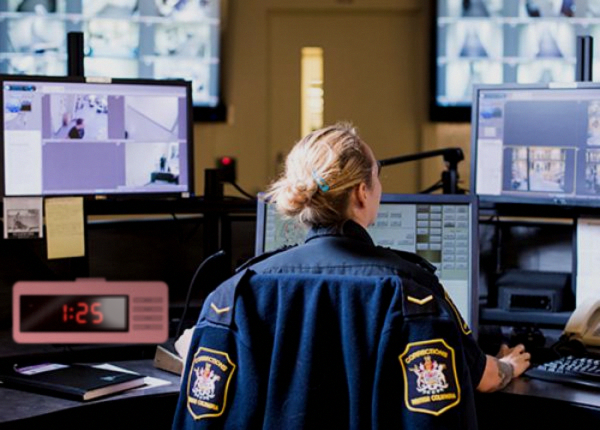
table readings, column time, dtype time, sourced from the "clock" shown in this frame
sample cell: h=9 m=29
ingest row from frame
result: h=1 m=25
